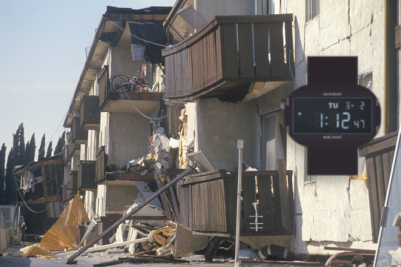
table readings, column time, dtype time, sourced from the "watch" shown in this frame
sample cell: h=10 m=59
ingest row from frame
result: h=1 m=12
